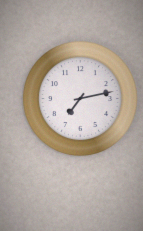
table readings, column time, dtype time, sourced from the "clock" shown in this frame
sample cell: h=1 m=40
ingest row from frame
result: h=7 m=13
